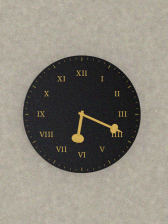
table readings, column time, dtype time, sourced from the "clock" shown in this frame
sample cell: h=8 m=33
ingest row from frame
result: h=6 m=19
